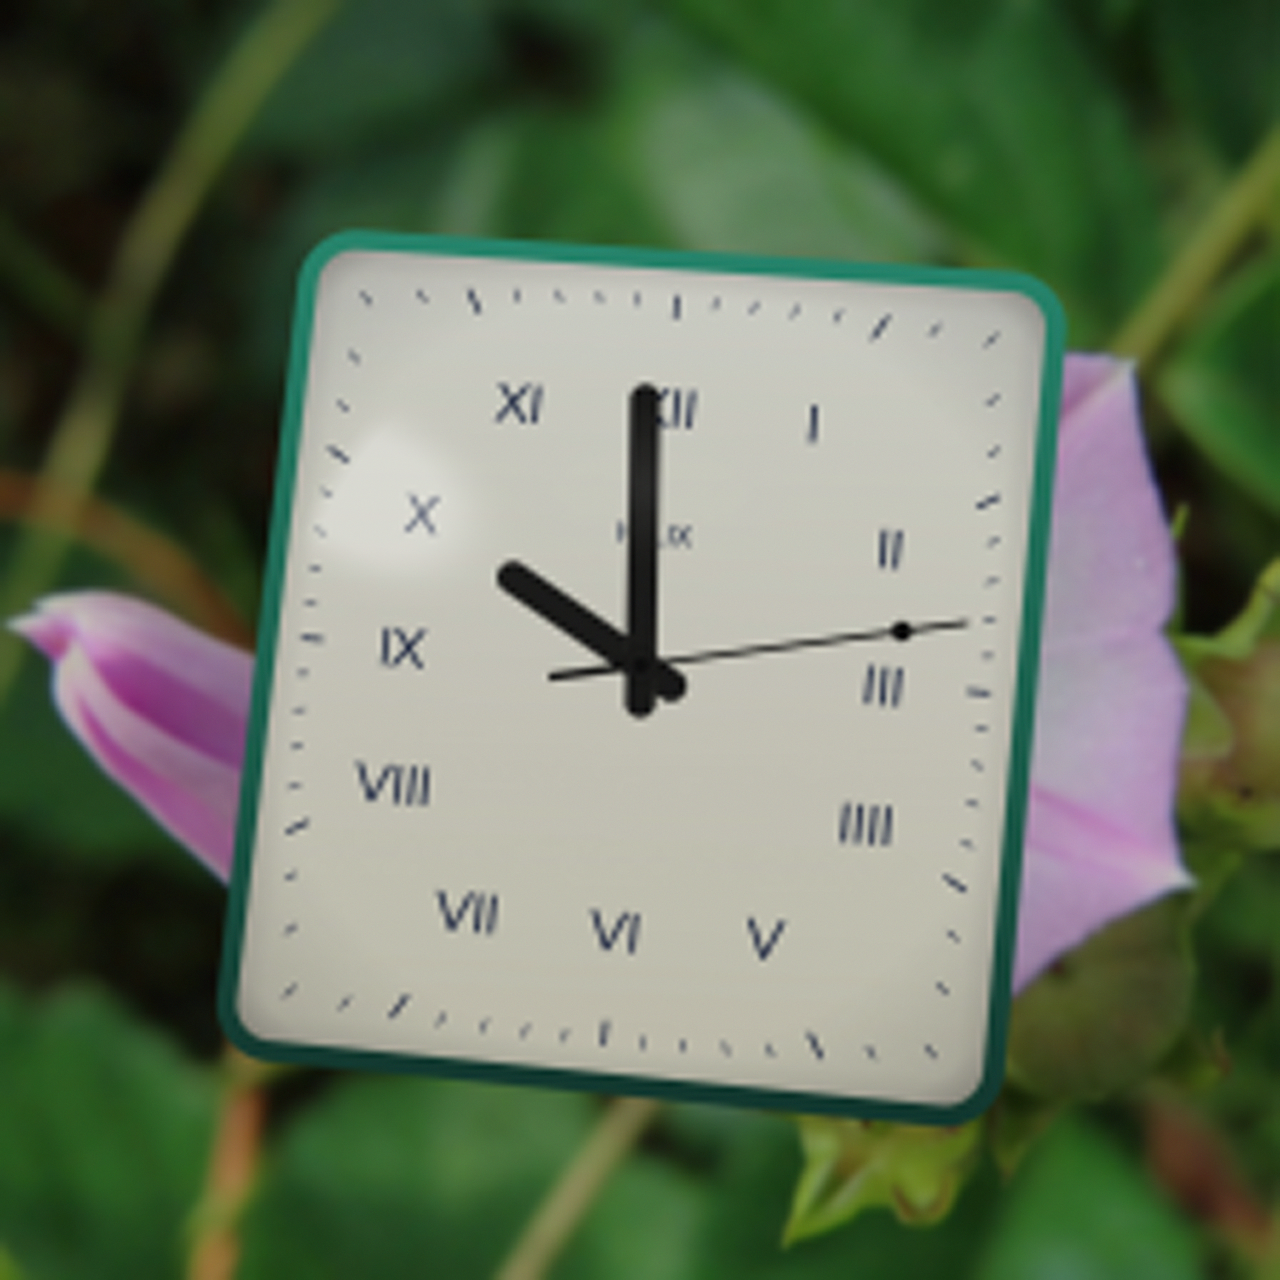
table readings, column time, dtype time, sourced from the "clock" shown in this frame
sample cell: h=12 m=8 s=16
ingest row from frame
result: h=9 m=59 s=13
